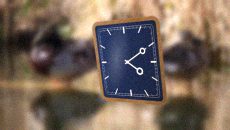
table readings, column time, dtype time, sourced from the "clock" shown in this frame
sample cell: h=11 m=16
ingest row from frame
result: h=4 m=10
